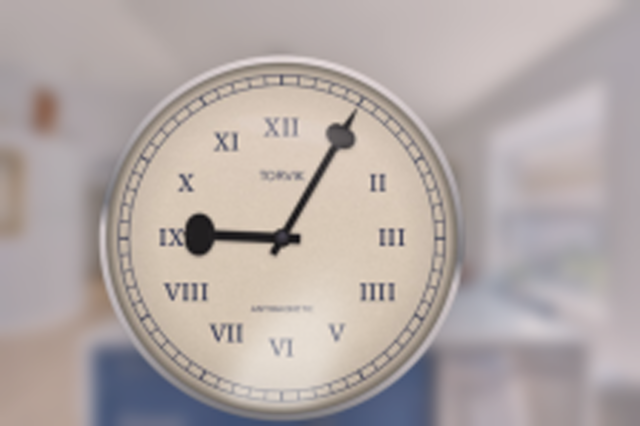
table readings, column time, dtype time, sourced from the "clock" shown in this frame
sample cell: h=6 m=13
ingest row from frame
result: h=9 m=5
